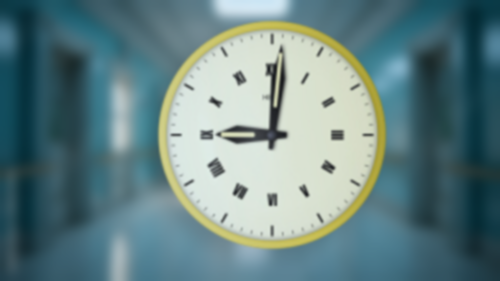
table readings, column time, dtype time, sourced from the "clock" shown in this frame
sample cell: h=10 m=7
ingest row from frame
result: h=9 m=1
